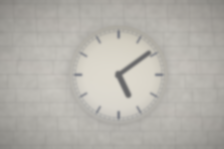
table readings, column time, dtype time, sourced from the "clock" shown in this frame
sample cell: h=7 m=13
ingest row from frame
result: h=5 m=9
